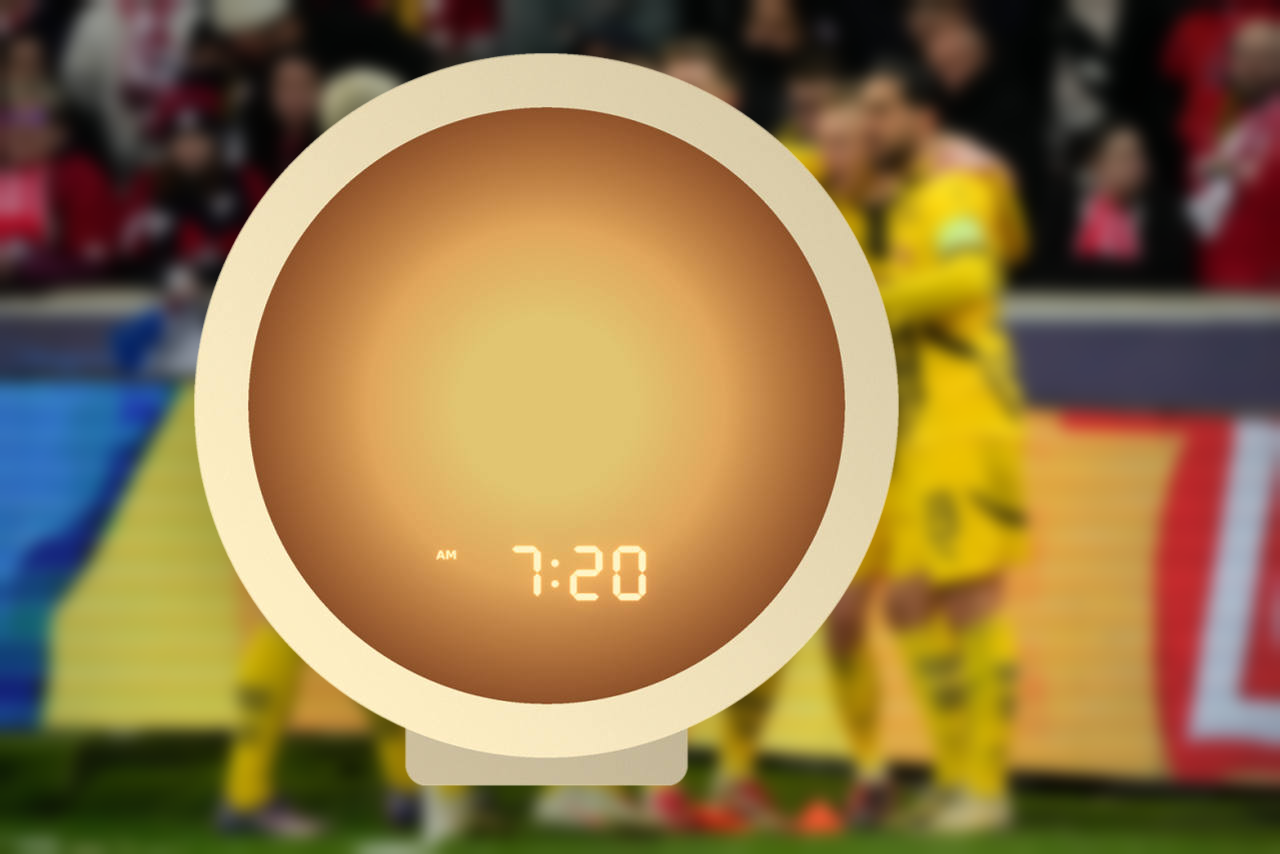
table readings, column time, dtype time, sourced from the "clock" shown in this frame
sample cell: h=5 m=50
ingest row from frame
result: h=7 m=20
